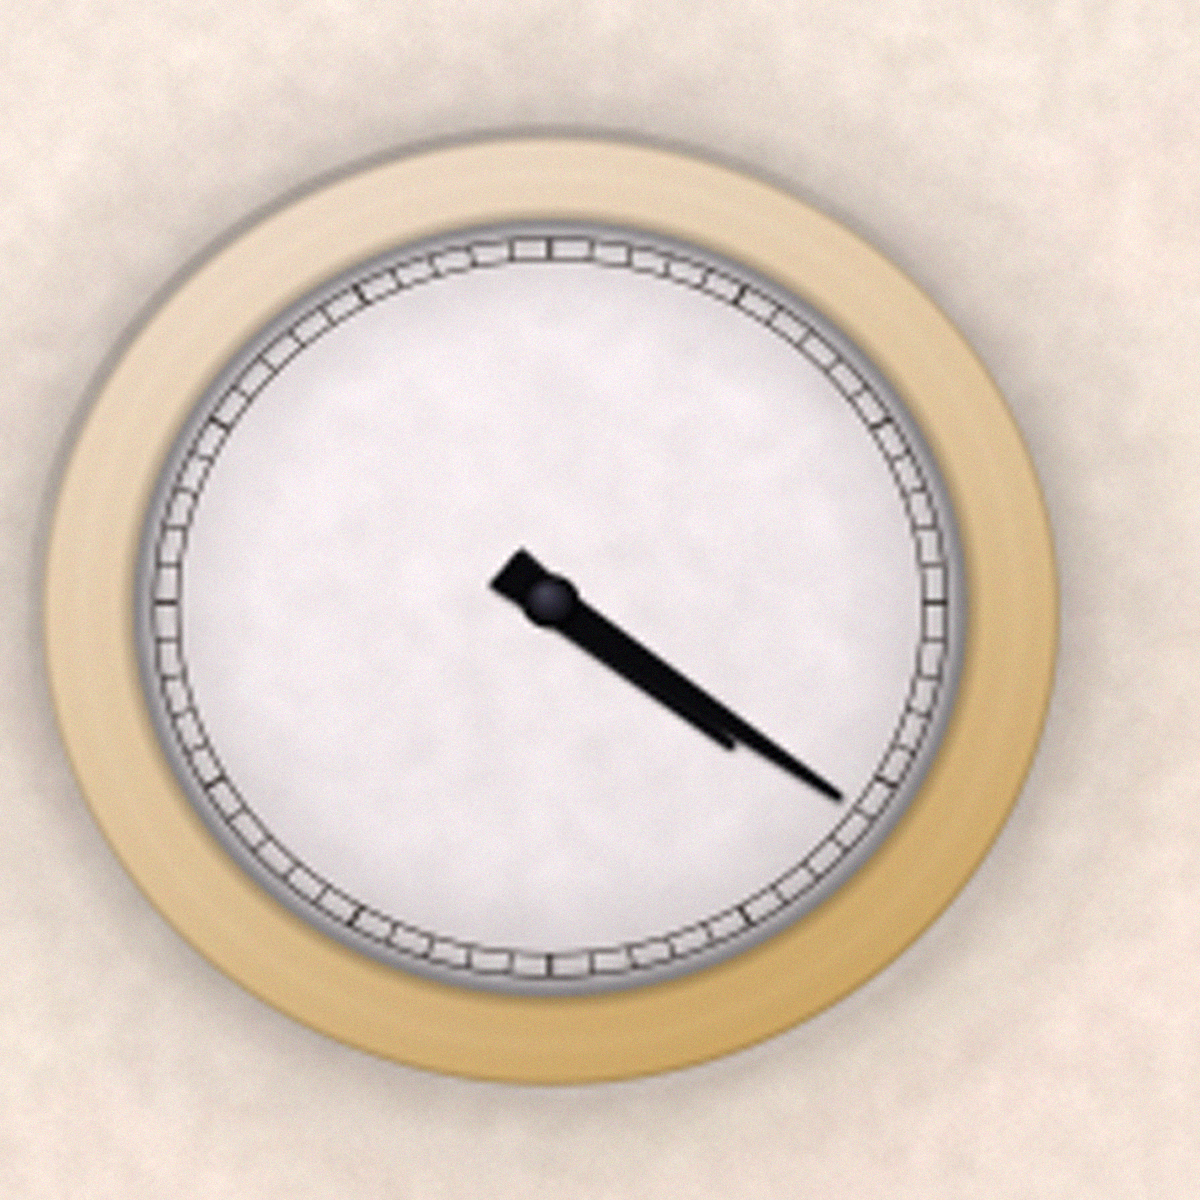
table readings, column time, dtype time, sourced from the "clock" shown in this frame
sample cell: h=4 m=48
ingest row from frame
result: h=4 m=21
